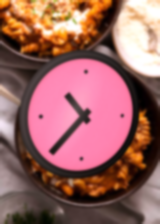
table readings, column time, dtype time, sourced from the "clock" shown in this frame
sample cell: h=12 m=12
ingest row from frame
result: h=10 m=37
